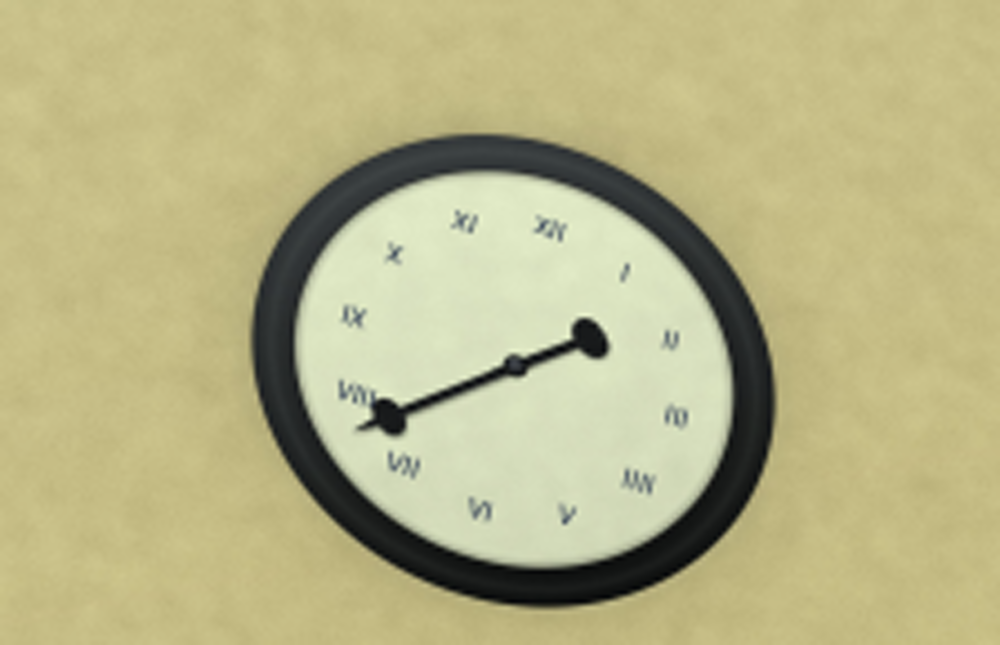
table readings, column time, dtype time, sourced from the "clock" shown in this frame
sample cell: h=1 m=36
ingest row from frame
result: h=1 m=38
